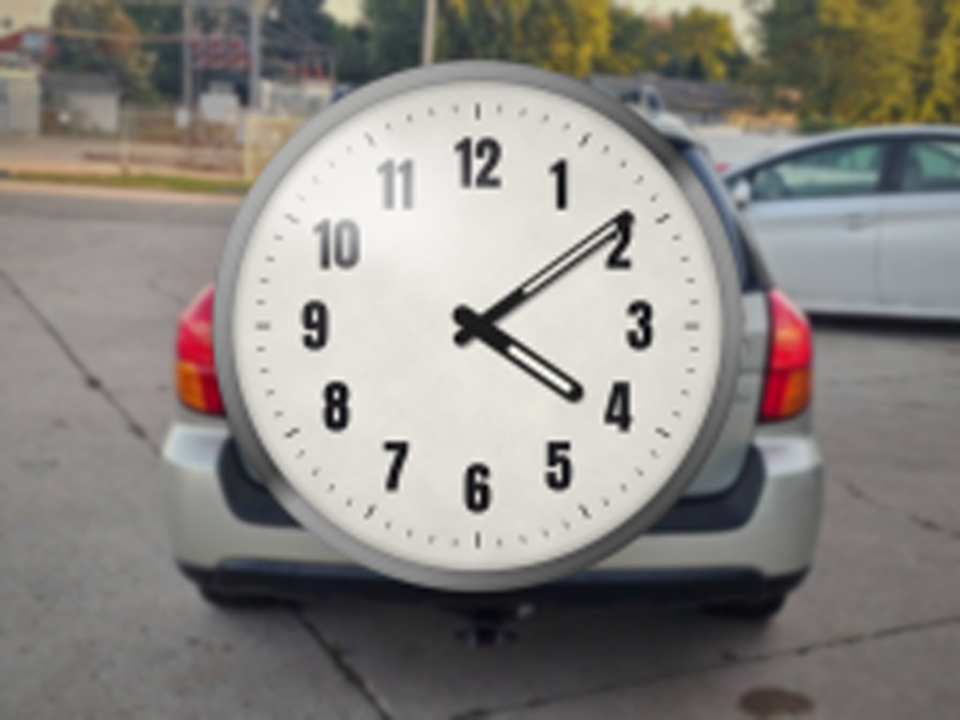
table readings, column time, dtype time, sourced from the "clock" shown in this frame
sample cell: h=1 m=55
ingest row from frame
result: h=4 m=9
